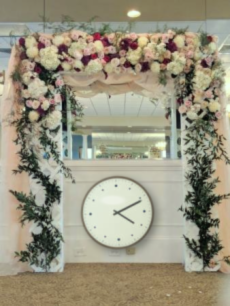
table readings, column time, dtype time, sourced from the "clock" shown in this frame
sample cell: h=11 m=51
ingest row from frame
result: h=4 m=11
